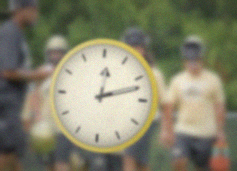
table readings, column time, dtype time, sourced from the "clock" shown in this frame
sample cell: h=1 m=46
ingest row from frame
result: h=12 m=12
